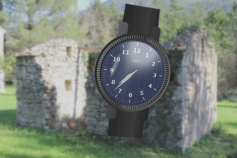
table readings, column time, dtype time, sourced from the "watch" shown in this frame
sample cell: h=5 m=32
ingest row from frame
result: h=7 m=37
